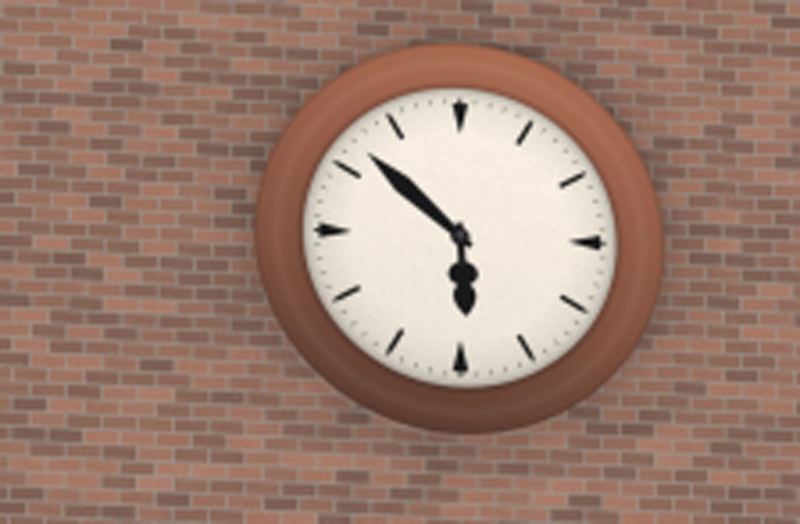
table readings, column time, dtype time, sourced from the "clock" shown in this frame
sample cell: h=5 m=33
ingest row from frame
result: h=5 m=52
